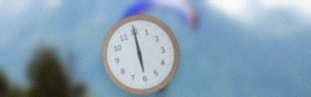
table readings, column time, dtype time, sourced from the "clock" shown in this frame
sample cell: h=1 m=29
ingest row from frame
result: h=6 m=0
